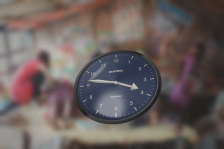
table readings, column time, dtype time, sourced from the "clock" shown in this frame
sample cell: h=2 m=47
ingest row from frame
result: h=3 m=47
